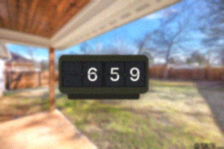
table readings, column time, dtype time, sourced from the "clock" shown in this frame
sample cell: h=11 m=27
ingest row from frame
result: h=6 m=59
